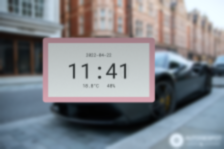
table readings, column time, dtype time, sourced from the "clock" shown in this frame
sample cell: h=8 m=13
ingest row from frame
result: h=11 m=41
